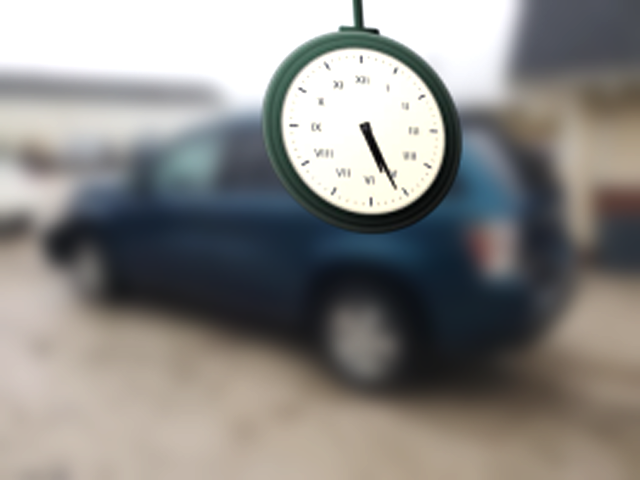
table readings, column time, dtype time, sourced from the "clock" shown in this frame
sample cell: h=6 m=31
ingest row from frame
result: h=5 m=26
